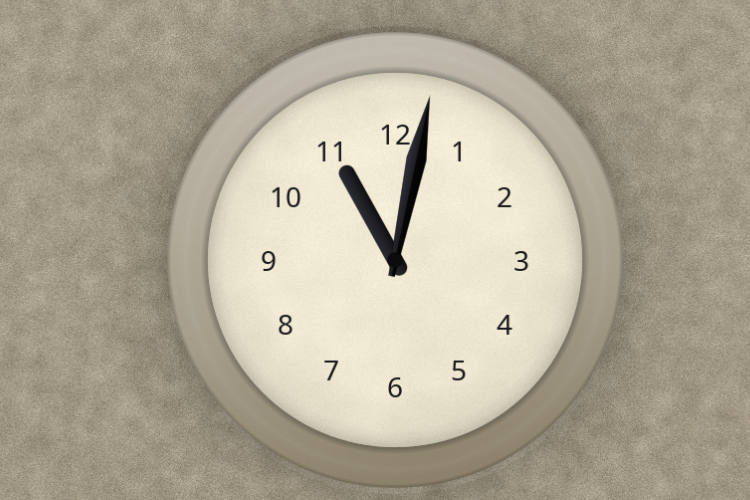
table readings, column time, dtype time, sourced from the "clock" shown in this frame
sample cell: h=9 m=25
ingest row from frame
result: h=11 m=2
